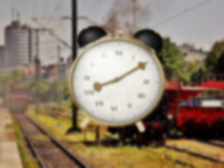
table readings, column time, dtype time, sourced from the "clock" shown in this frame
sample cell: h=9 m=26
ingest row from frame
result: h=8 m=9
